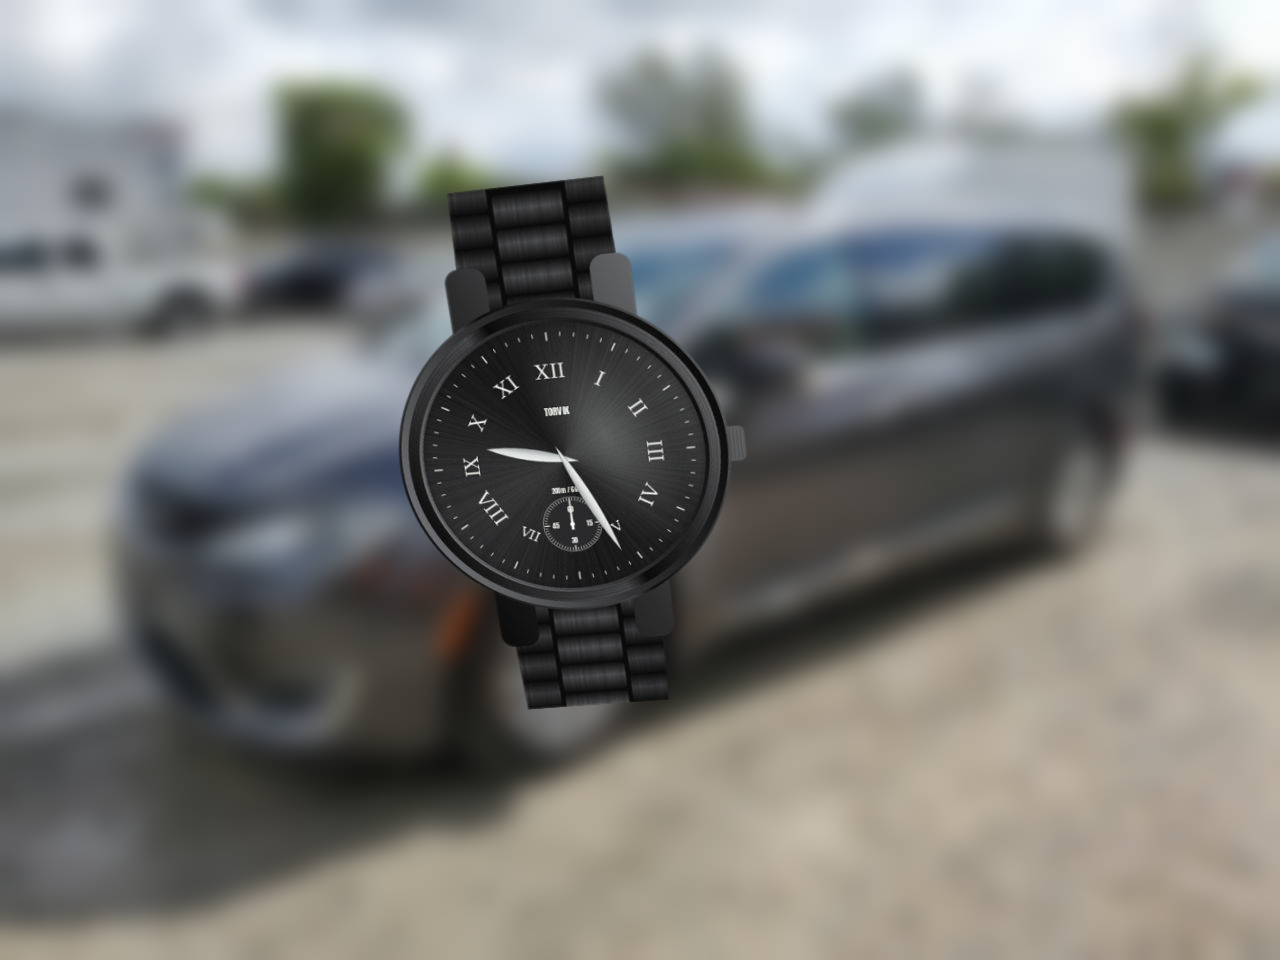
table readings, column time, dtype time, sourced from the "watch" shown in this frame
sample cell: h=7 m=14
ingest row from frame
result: h=9 m=26
